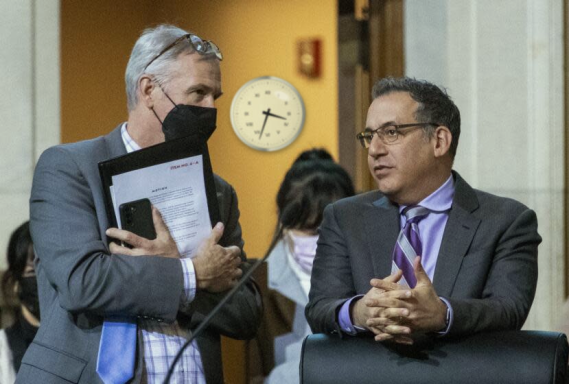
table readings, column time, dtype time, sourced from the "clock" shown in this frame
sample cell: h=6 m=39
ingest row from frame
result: h=3 m=33
